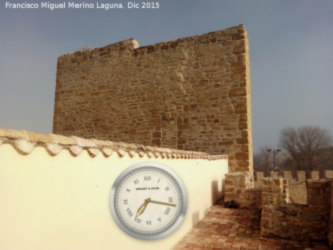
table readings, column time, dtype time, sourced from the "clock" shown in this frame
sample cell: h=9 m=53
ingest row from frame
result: h=7 m=17
